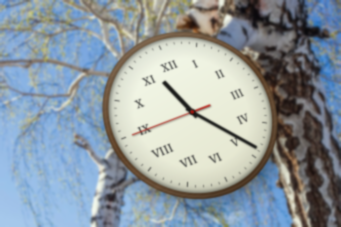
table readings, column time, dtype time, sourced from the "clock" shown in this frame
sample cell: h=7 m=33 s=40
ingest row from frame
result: h=11 m=23 s=45
